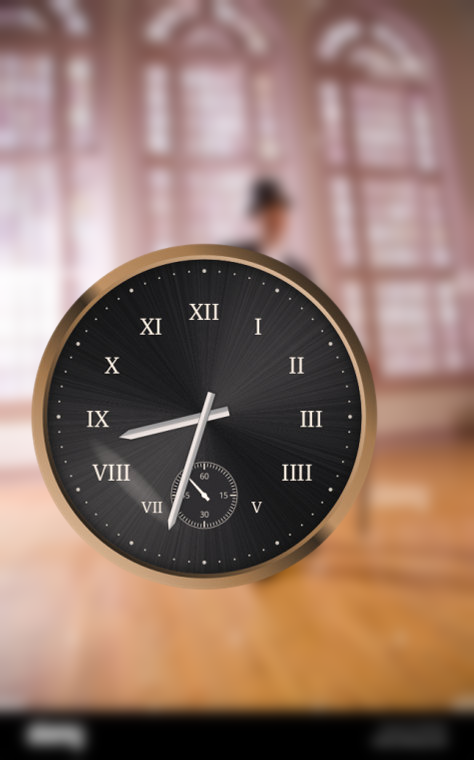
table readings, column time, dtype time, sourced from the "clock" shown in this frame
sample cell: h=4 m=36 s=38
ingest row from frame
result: h=8 m=32 s=53
